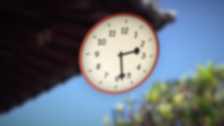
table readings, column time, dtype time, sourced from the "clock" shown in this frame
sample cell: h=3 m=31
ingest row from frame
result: h=2 m=28
